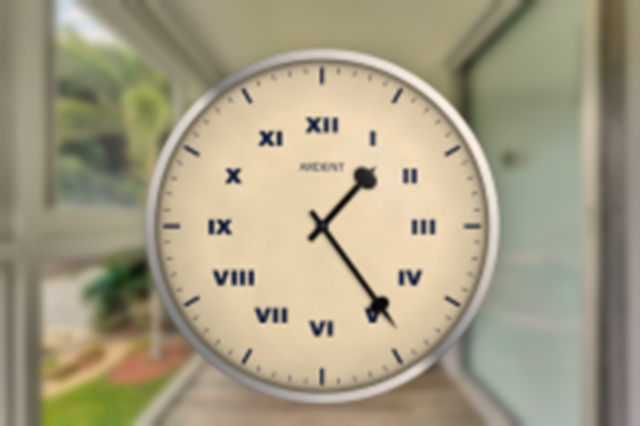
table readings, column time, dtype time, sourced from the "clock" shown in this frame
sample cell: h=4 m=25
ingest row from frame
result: h=1 m=24
